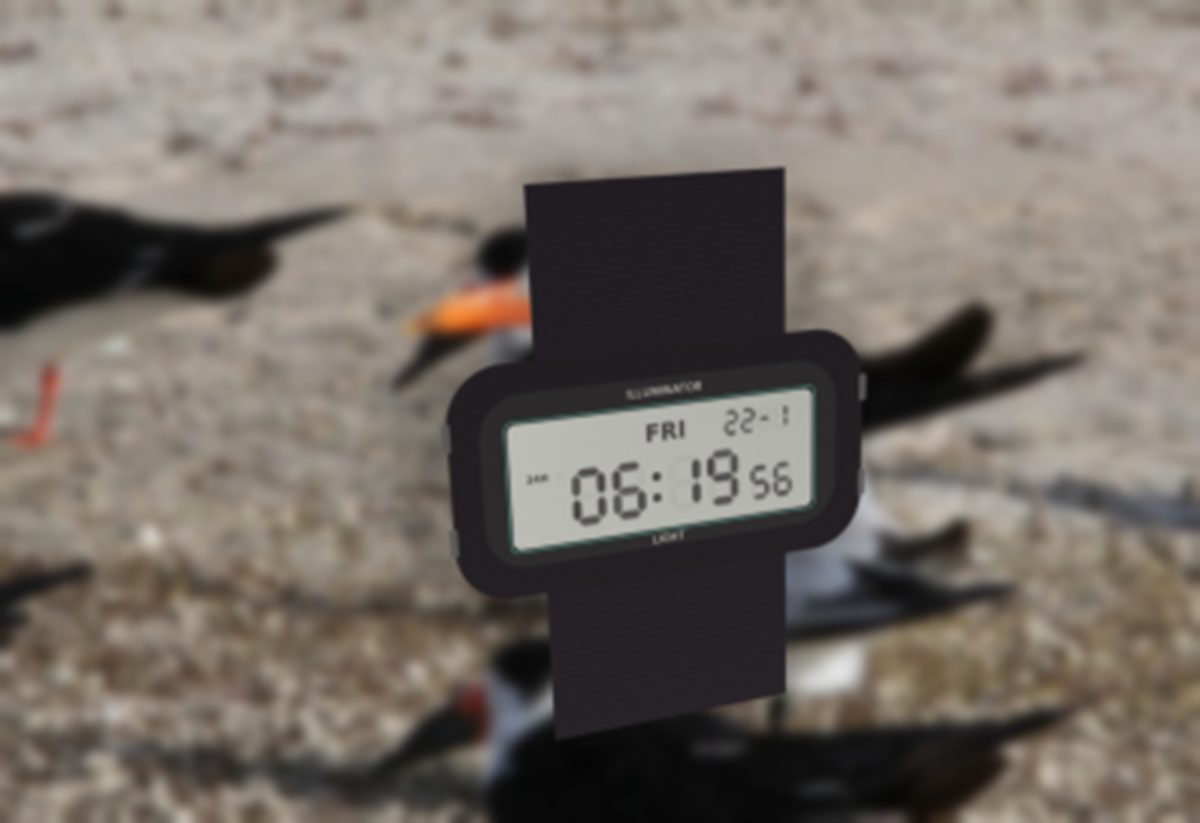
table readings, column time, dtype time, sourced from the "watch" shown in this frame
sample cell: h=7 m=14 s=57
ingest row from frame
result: h=6 m=19 s=56
